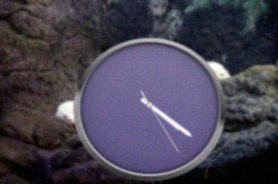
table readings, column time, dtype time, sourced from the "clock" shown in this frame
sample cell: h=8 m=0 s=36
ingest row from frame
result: h=4 m=21 s=25
